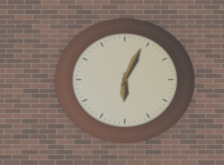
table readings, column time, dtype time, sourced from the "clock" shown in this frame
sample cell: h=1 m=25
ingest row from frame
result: h=6 m=4
